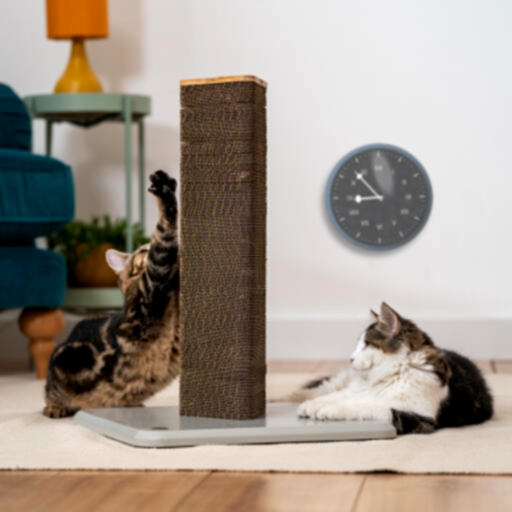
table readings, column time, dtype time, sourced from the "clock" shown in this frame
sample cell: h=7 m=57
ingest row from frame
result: h=8 m=53
